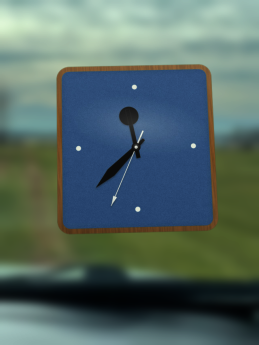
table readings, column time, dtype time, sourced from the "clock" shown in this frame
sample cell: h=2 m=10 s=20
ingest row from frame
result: h=11 m=37 s=34
